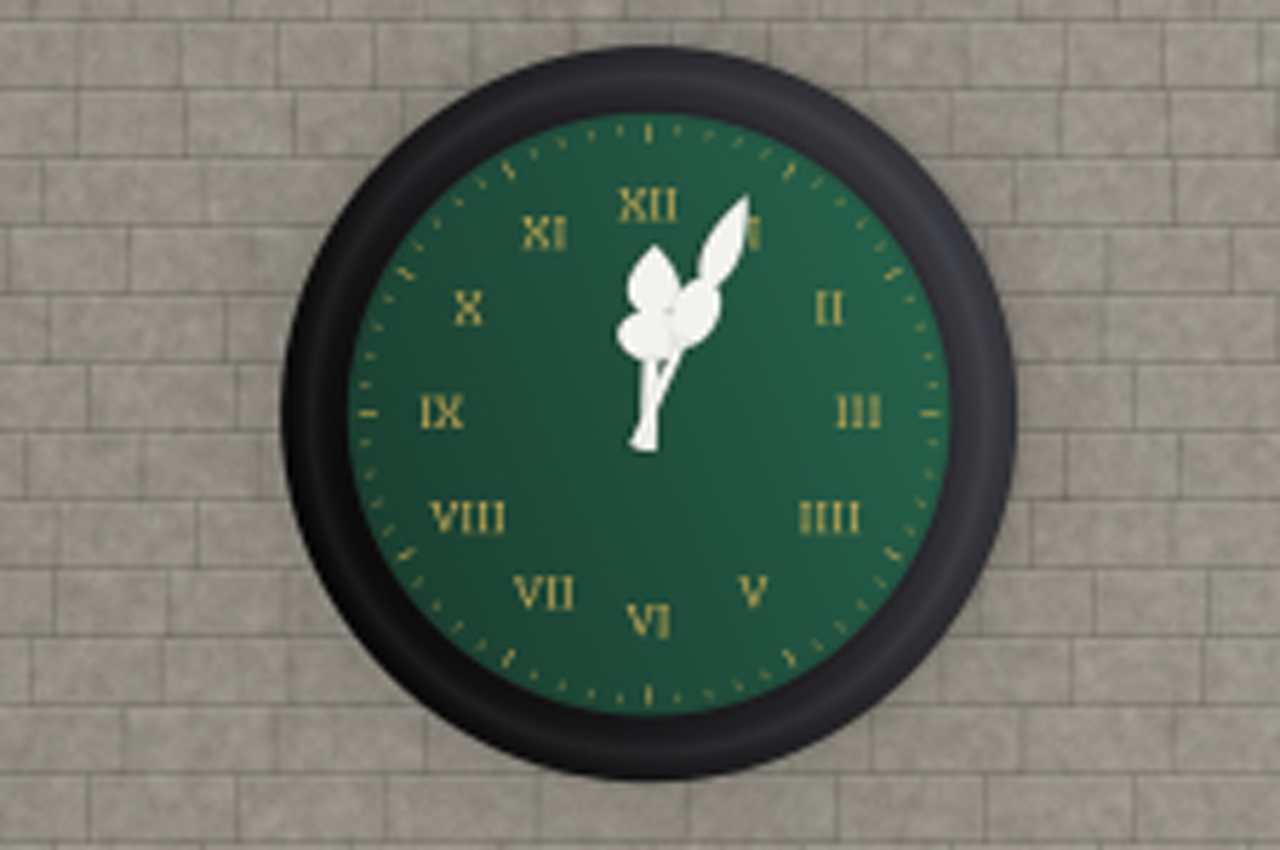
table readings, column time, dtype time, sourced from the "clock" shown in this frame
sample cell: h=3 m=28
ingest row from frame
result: h=12 m=4
